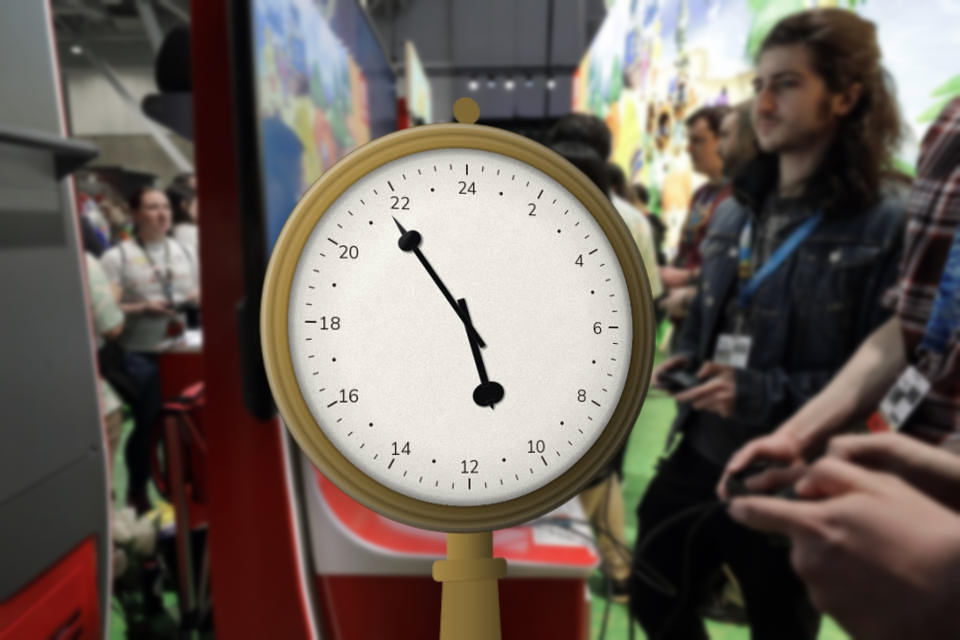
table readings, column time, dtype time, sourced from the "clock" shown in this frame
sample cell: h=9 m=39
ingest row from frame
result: h=10 m=54
